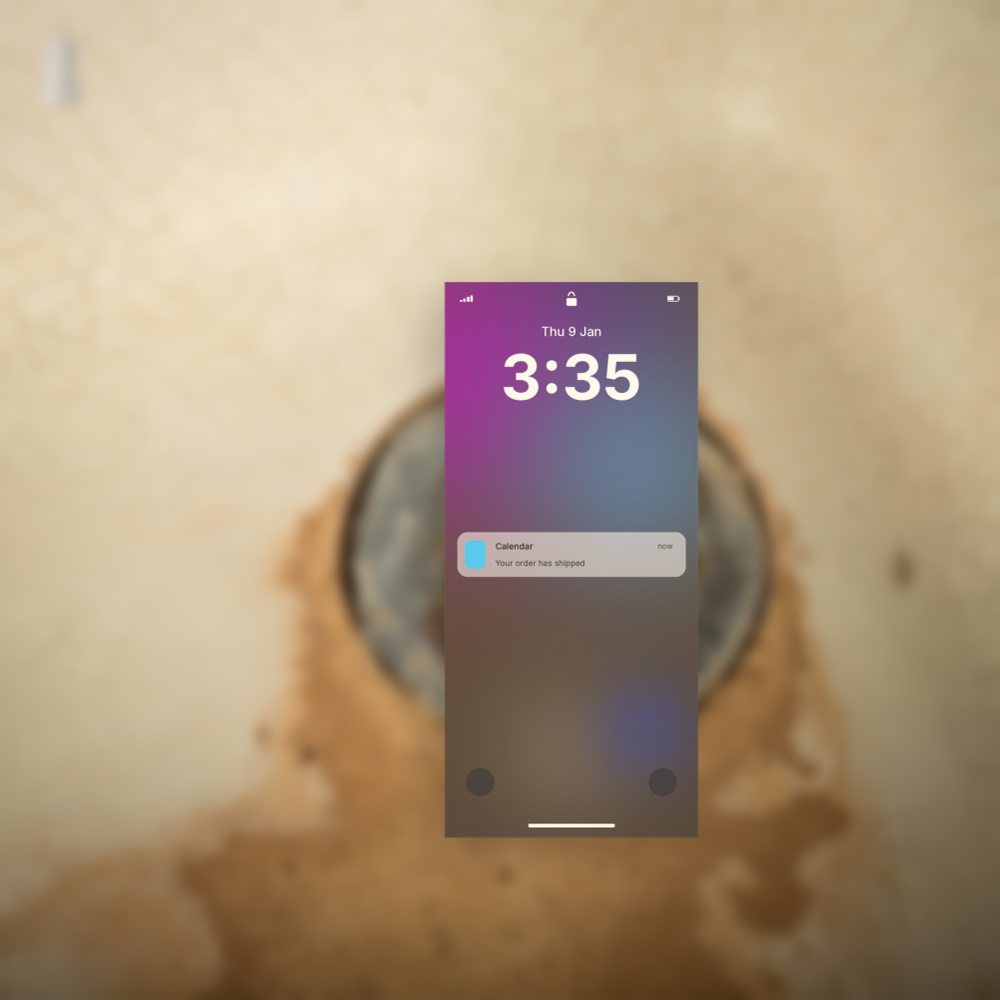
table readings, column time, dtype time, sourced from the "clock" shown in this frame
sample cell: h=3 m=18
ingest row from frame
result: h=3 m=35
